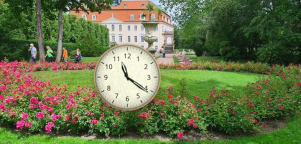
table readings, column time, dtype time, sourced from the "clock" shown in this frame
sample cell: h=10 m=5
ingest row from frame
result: h=11 m=21
